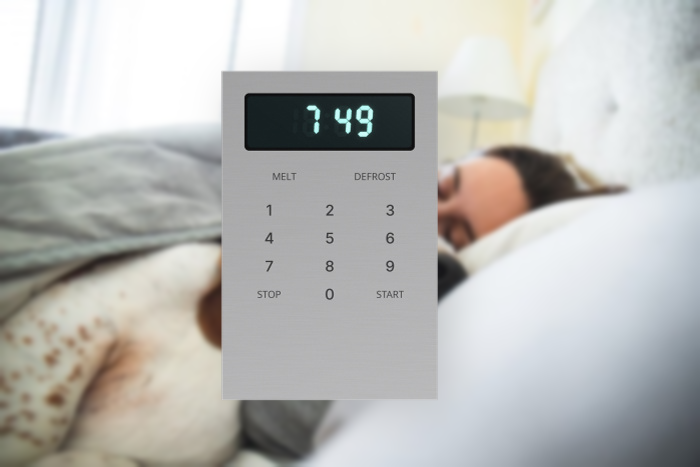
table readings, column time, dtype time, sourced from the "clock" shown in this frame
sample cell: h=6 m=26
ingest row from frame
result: h=7 m=49
